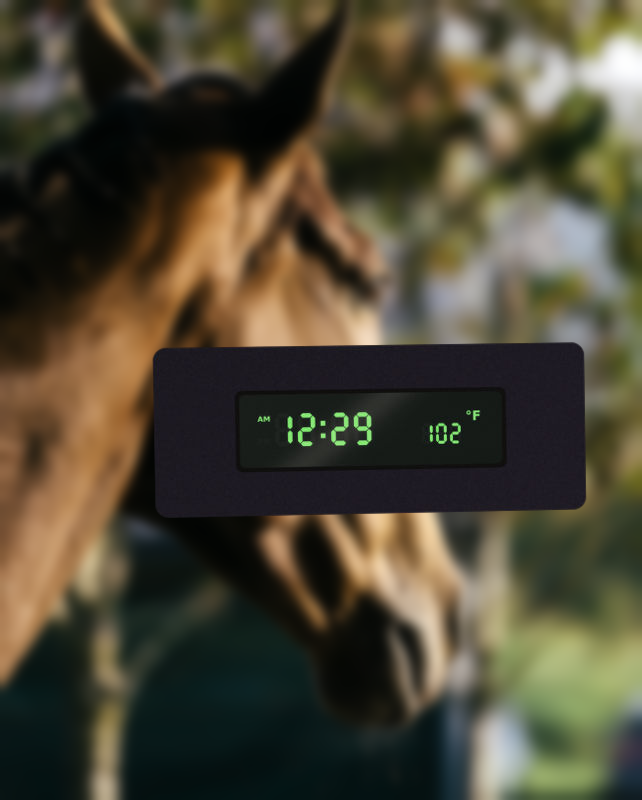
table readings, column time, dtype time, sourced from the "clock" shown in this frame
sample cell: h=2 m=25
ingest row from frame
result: h=12 m=29
